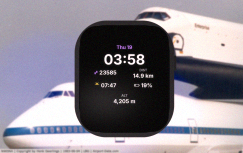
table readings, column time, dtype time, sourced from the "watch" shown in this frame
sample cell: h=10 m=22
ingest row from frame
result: h=3 m=58
